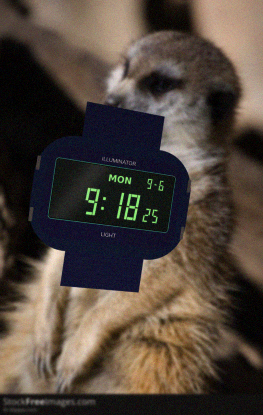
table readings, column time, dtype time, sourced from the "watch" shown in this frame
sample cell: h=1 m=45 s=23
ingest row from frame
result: h=9 m=18 s=25
